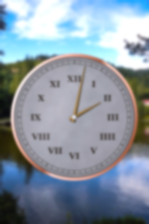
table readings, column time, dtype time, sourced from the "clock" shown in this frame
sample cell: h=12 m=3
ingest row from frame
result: h=2 m=2
